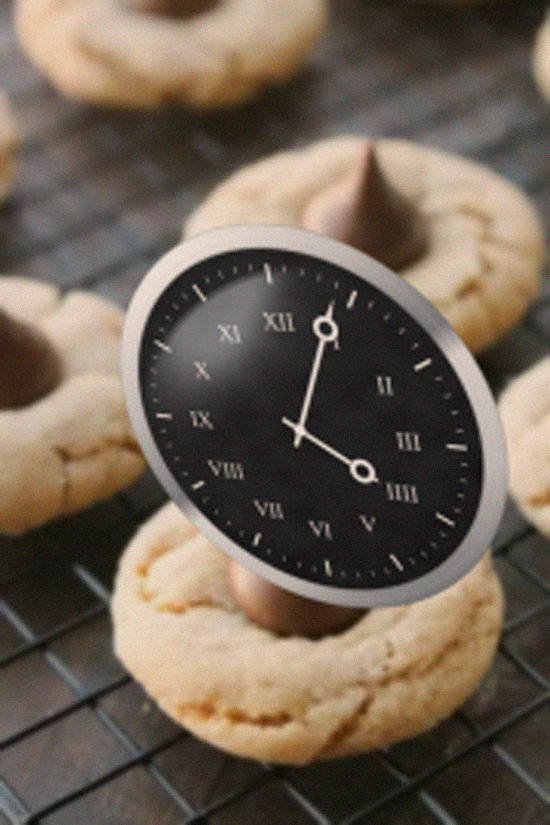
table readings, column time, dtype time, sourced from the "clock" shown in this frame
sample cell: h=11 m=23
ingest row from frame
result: h=4 m=4
